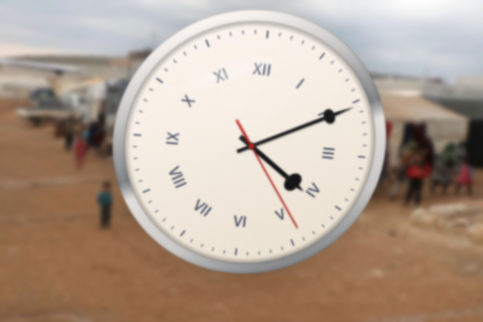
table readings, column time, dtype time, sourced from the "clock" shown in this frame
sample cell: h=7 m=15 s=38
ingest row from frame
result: h=4 m=10 s=24
